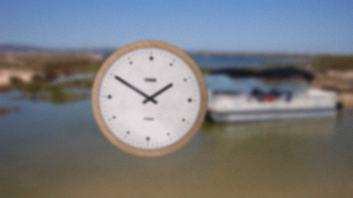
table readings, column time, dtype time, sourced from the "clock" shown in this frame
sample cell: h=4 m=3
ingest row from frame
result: h=1 m=50
